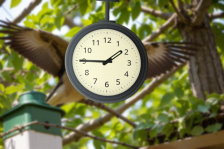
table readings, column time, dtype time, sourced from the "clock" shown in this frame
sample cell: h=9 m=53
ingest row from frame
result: h=1 m=45
